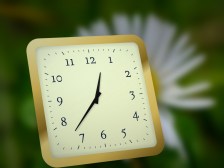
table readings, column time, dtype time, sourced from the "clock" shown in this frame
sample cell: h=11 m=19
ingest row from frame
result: h=12 m=37
